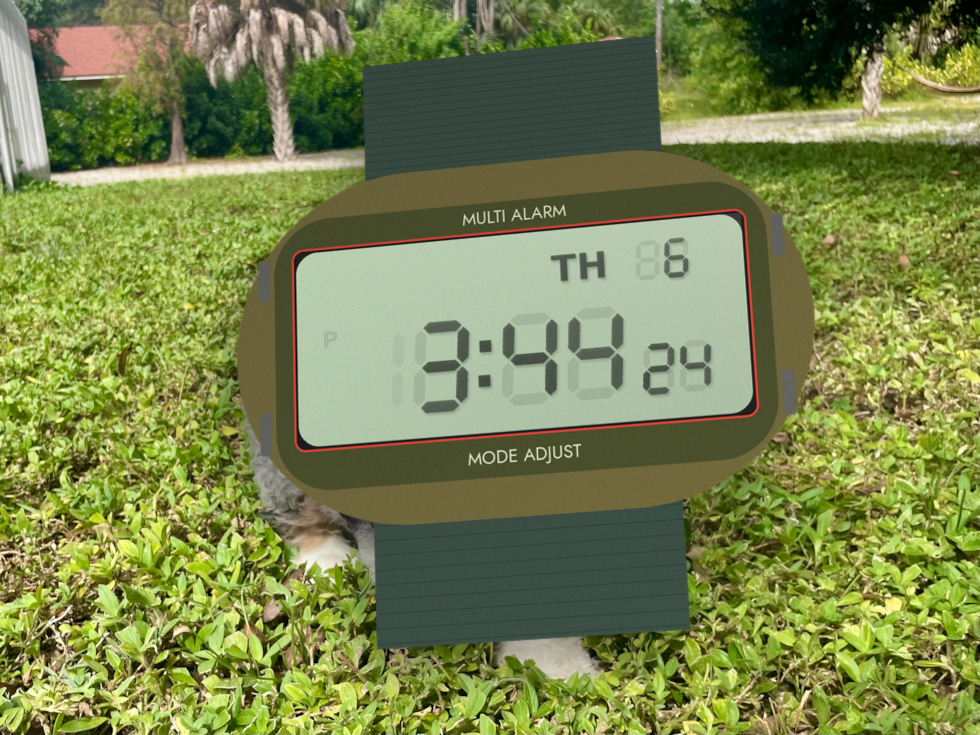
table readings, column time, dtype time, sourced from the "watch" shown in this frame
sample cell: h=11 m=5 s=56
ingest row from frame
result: h=3 m=44 s=24
